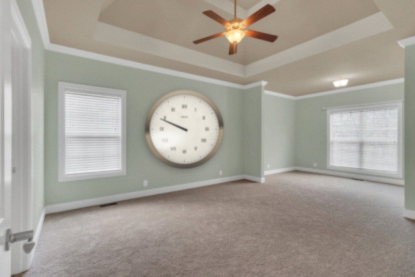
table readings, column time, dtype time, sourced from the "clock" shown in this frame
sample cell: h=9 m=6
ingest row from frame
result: h=9 m=49
